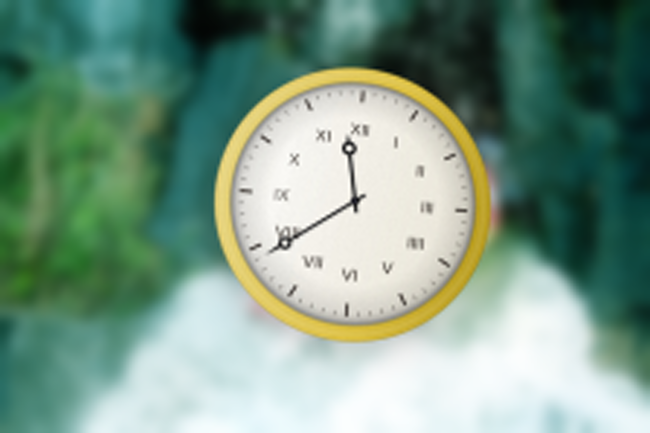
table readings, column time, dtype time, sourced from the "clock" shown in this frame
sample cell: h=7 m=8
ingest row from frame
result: h=11 m=39
